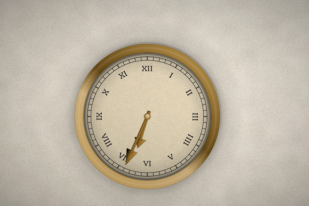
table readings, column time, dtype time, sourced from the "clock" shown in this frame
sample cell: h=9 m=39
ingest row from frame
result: h=6 m=34
